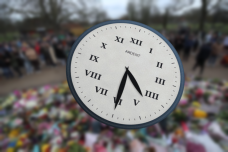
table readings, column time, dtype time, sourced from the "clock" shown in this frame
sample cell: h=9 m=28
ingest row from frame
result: h=4 m=30
